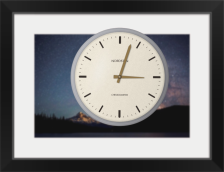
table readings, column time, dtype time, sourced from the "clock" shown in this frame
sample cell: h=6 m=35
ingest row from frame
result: h=3 m=3
